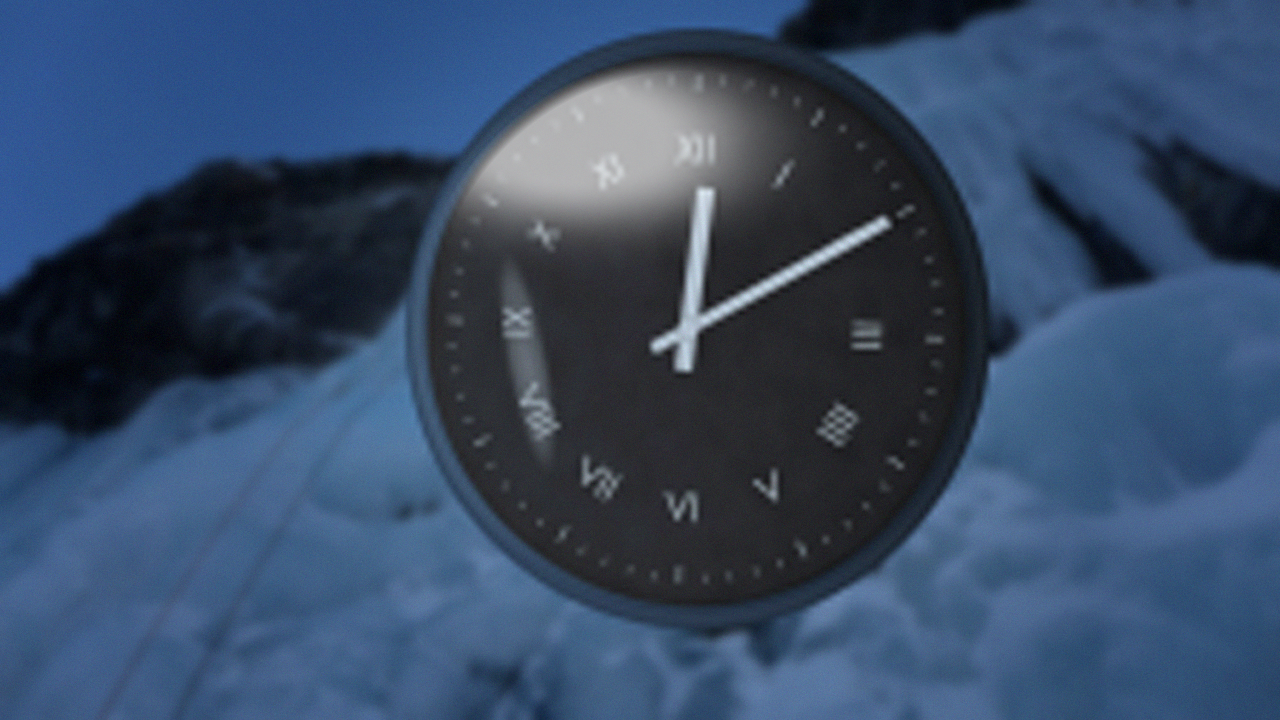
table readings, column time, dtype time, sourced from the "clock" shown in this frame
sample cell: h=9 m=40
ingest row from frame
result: h=12 m=10
